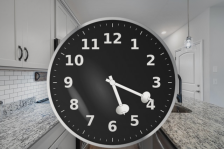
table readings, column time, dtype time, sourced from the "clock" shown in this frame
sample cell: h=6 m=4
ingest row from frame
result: h=5 m=19
